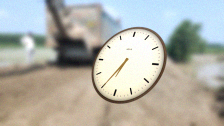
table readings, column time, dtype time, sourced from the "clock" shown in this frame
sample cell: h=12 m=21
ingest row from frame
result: h=6 m=35
